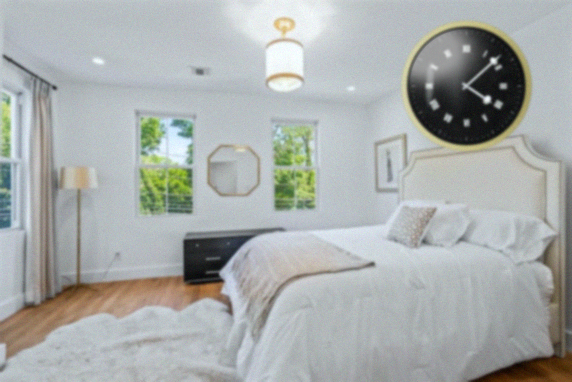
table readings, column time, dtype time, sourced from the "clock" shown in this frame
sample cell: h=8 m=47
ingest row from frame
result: h=4 m=8
